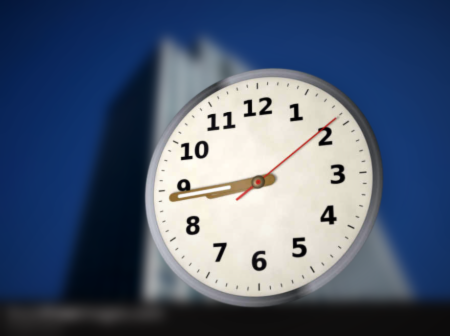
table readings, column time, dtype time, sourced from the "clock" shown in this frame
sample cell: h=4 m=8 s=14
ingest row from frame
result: h=8 m=44 s=9
